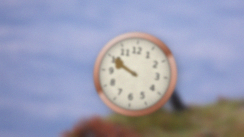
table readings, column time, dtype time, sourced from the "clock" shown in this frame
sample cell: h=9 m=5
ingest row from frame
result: h=9 m=50
